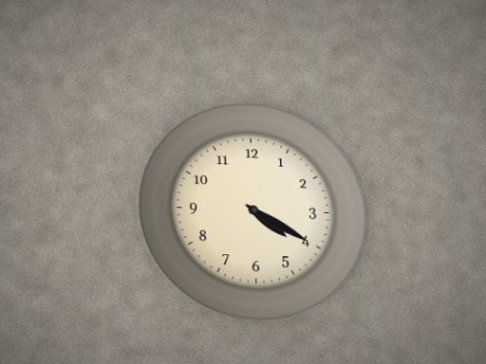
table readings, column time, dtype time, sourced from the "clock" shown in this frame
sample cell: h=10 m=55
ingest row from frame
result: h=4 m=20
